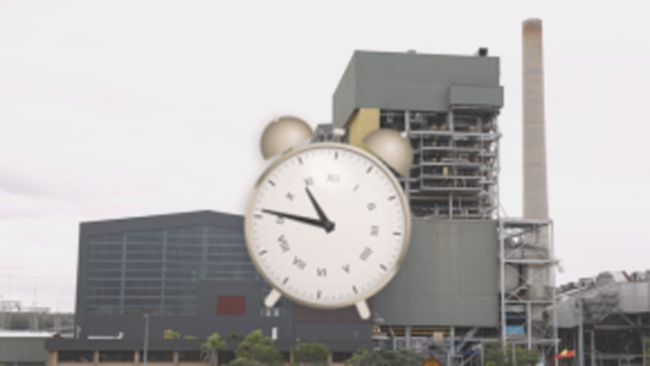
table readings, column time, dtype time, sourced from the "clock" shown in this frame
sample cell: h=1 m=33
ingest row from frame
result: h=10 m=46
